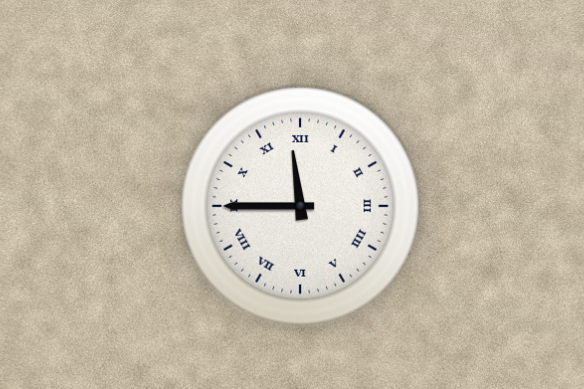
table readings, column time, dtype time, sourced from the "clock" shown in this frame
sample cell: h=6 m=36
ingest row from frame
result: h=11 m=45
